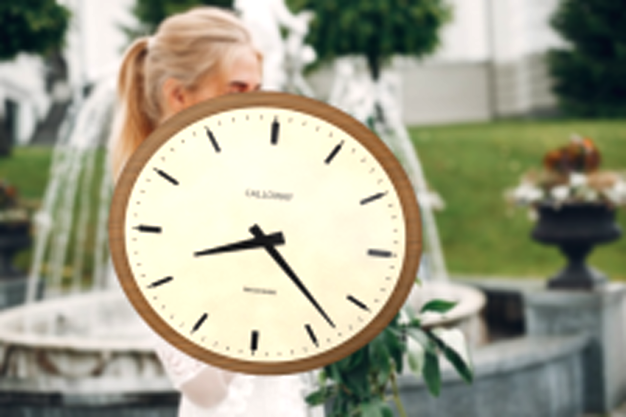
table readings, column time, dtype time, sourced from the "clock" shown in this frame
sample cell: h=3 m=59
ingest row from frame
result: h=8 m=23
